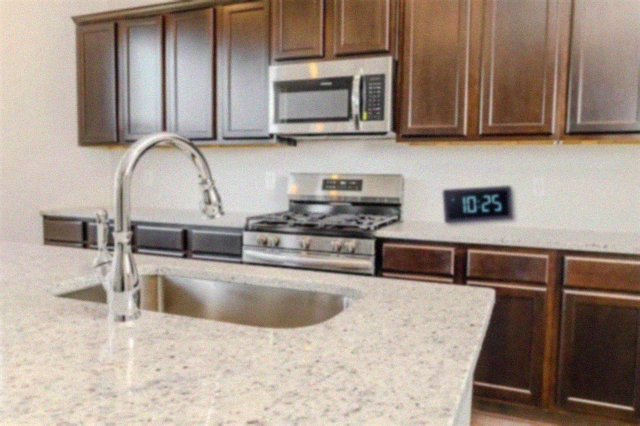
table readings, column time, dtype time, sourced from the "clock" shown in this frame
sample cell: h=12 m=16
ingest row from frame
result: h=10 m=25
